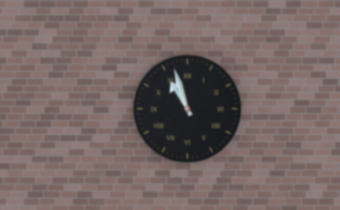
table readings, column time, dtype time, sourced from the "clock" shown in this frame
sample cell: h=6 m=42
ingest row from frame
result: h=10 m=57
